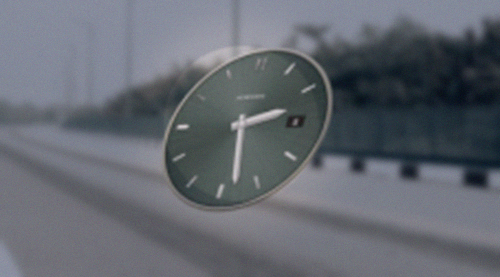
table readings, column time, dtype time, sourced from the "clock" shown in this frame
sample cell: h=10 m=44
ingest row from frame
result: h=2 m=28
